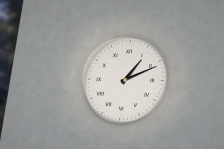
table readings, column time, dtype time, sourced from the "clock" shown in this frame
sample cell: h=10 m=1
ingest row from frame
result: h=1 m=11
